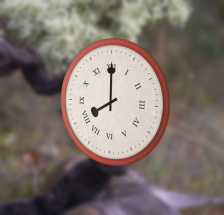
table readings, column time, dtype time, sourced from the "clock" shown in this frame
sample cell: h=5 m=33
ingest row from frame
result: h=8 m=0
